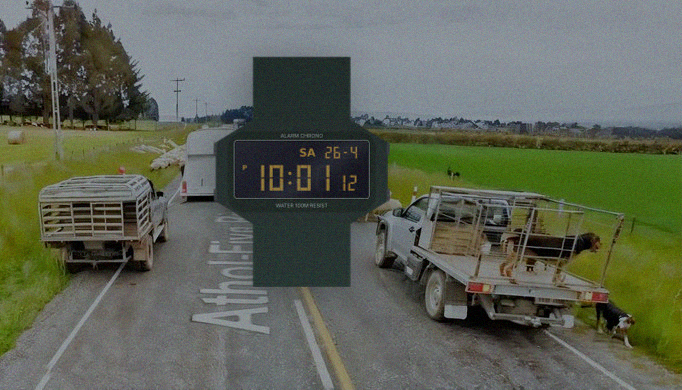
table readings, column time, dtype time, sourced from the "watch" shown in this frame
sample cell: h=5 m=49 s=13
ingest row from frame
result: h=10 m=1 s=12
